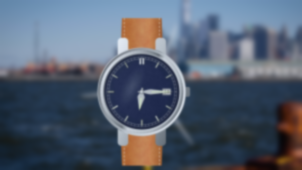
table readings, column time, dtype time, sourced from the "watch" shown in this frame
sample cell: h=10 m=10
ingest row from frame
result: h=6 m=15
